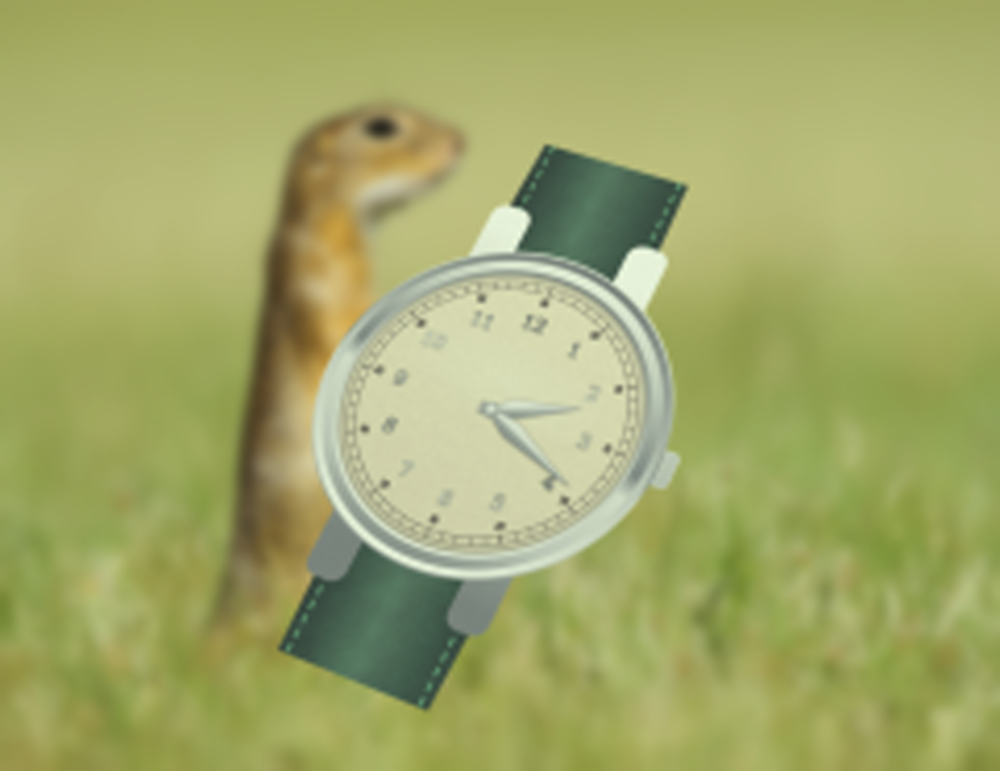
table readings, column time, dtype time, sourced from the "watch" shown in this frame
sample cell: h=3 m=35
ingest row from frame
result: h=2 m=19
